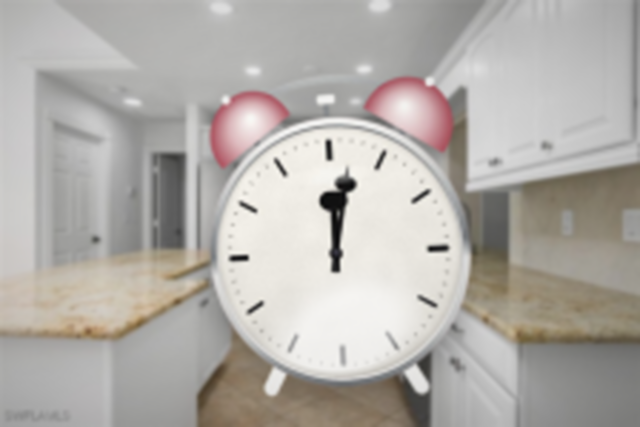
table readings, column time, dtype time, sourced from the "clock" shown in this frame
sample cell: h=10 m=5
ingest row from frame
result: h=12 m=2
